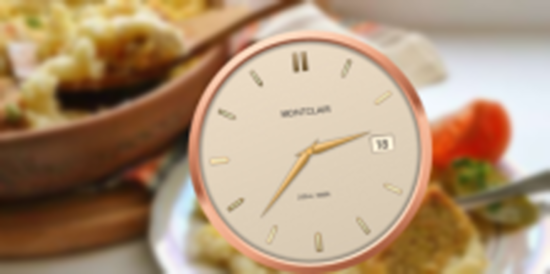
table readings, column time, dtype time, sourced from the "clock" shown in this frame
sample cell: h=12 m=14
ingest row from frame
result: h=2 m=37
